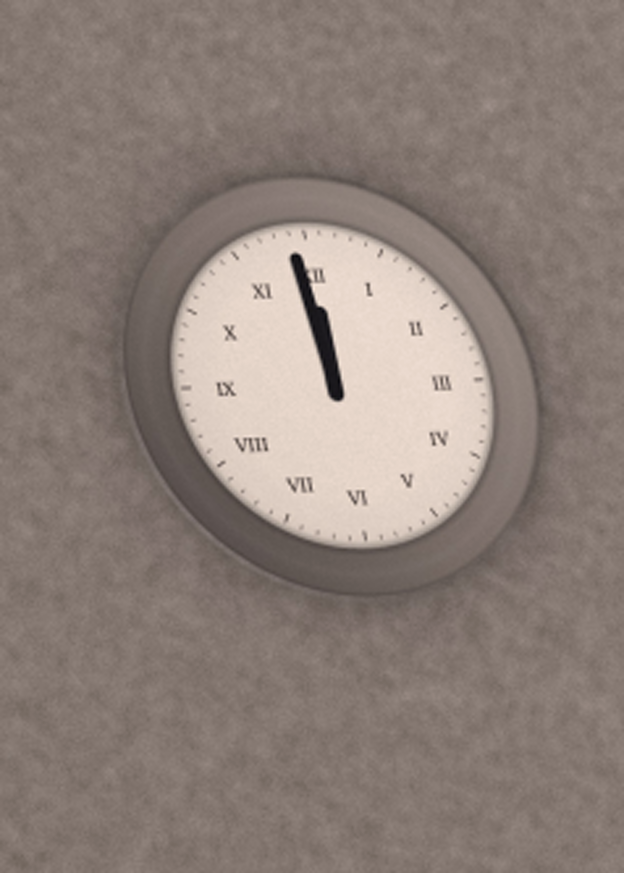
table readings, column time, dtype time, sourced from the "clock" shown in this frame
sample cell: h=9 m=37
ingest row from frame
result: h=11 m=59
